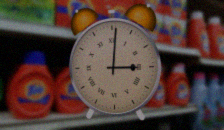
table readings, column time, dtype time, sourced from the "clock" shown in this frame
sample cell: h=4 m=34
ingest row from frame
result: h=3 m=1
